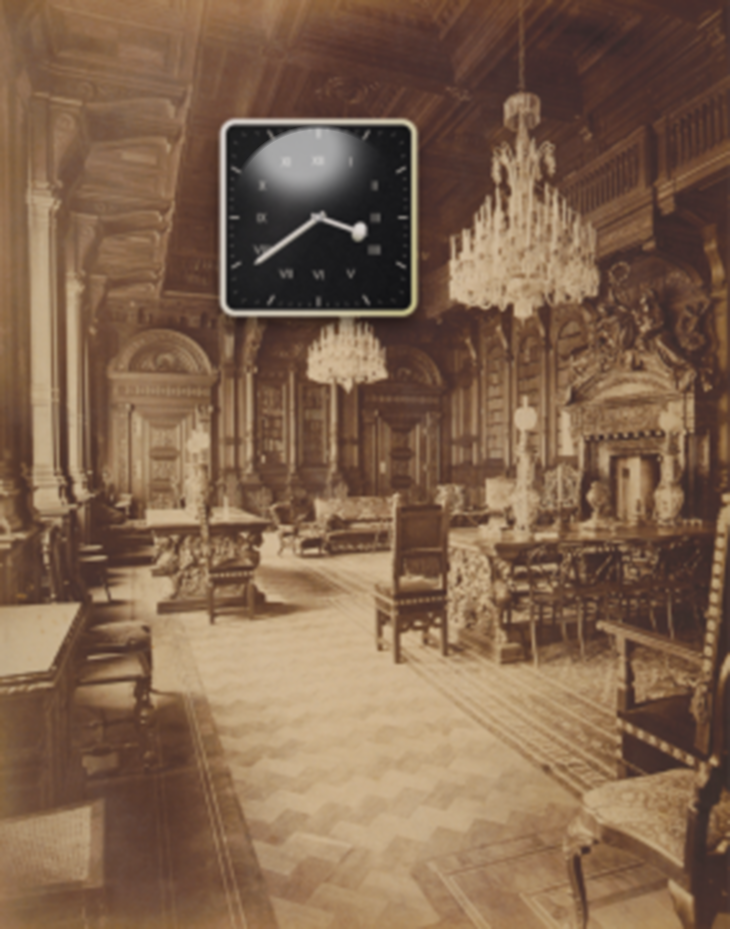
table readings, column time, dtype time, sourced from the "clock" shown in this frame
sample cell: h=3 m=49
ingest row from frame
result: h=3 m=39
